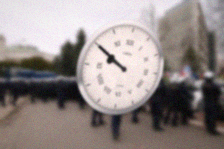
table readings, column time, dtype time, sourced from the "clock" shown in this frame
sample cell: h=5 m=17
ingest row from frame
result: h=9 m=50
